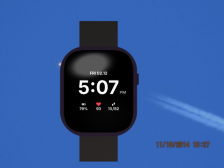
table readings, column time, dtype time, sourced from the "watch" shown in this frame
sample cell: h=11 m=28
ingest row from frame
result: h=5 m=7
